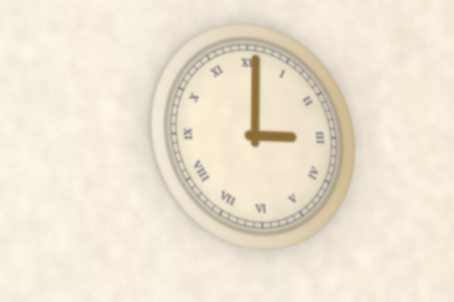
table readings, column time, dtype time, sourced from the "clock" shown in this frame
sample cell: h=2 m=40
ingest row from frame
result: h=3 m=1
